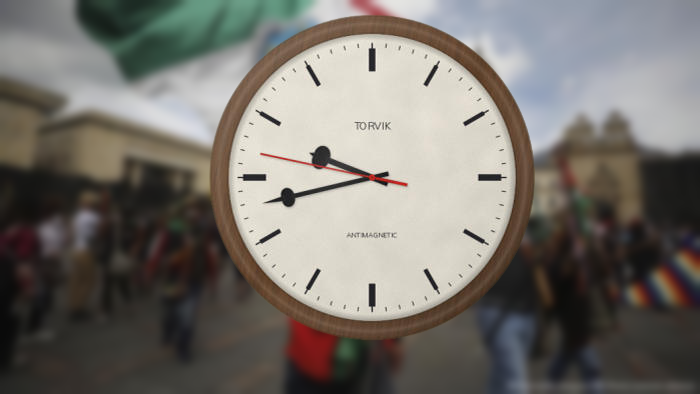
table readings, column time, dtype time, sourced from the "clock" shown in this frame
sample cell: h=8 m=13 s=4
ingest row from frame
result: h=9 m=42 s=47
